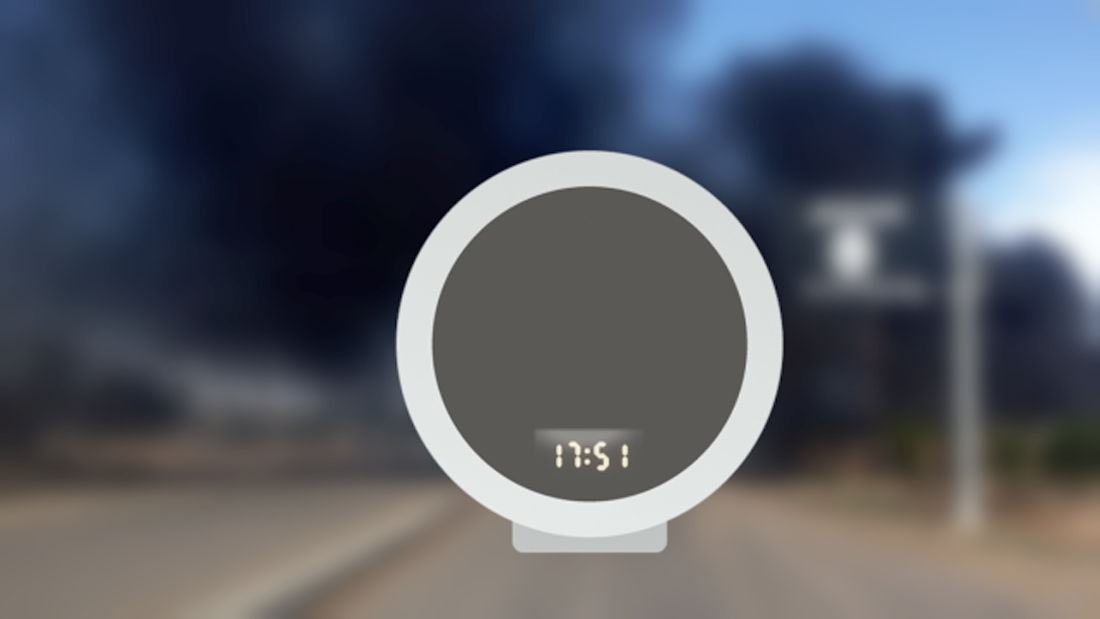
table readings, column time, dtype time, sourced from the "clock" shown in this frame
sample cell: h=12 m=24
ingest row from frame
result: h=17 m=51
